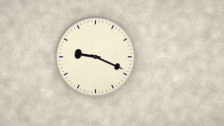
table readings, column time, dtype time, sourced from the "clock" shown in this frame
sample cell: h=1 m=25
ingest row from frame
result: h=9 m=19
